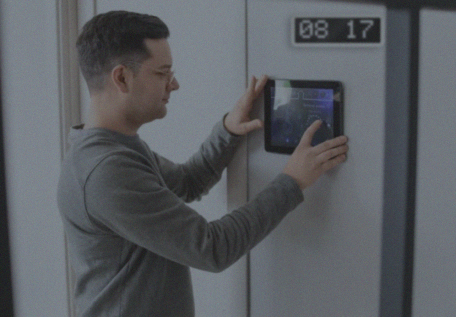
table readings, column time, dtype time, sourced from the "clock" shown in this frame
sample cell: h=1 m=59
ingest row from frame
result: h=8 m=17
